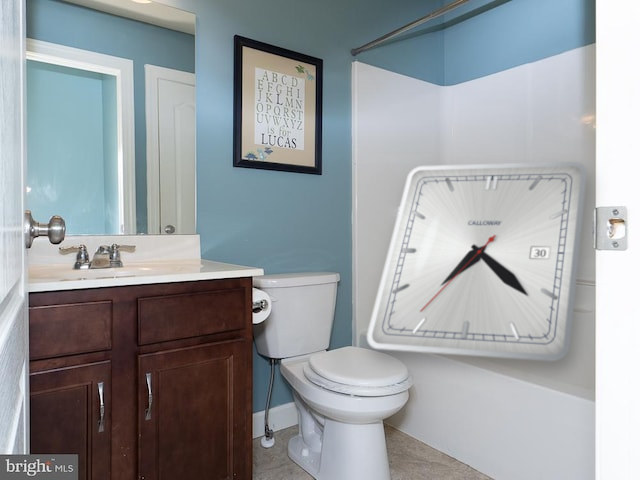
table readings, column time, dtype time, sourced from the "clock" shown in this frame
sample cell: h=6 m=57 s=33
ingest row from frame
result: h=7 m=21 s=36
